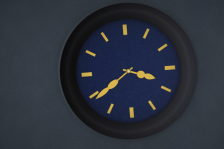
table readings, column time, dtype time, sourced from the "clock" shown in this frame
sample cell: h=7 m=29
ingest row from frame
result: h=3 m=39
